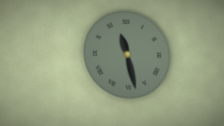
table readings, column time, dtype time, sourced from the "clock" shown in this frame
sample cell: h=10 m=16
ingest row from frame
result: h=11 m=28
